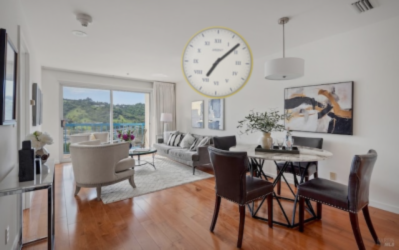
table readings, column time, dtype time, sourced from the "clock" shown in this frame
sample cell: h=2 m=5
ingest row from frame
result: h=7 m=8
